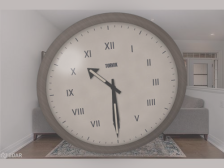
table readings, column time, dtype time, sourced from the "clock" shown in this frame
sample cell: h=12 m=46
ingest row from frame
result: h=10 m=30
